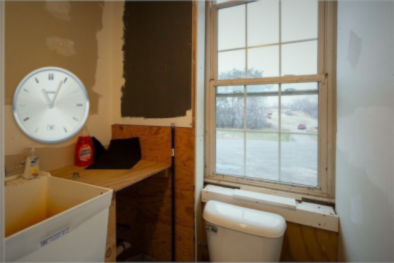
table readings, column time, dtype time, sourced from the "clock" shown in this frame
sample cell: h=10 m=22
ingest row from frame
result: h=11 m=4
